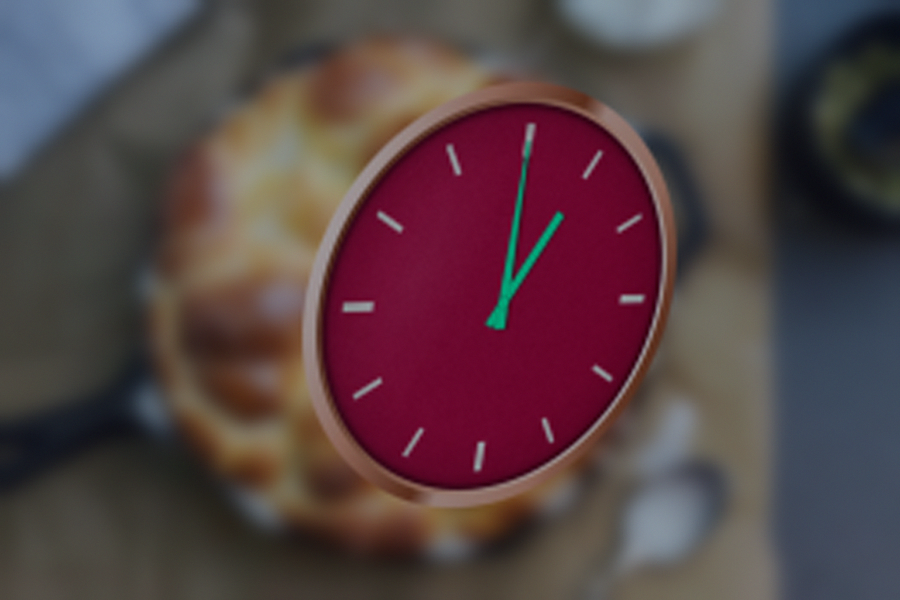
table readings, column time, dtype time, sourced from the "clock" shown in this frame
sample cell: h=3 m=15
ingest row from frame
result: h=1 m=0
